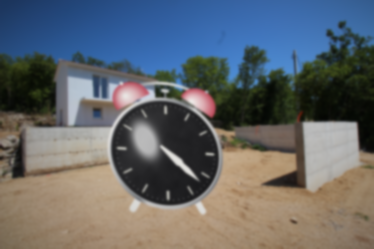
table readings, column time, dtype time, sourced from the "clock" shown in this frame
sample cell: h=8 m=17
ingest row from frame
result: h=4 m=22
